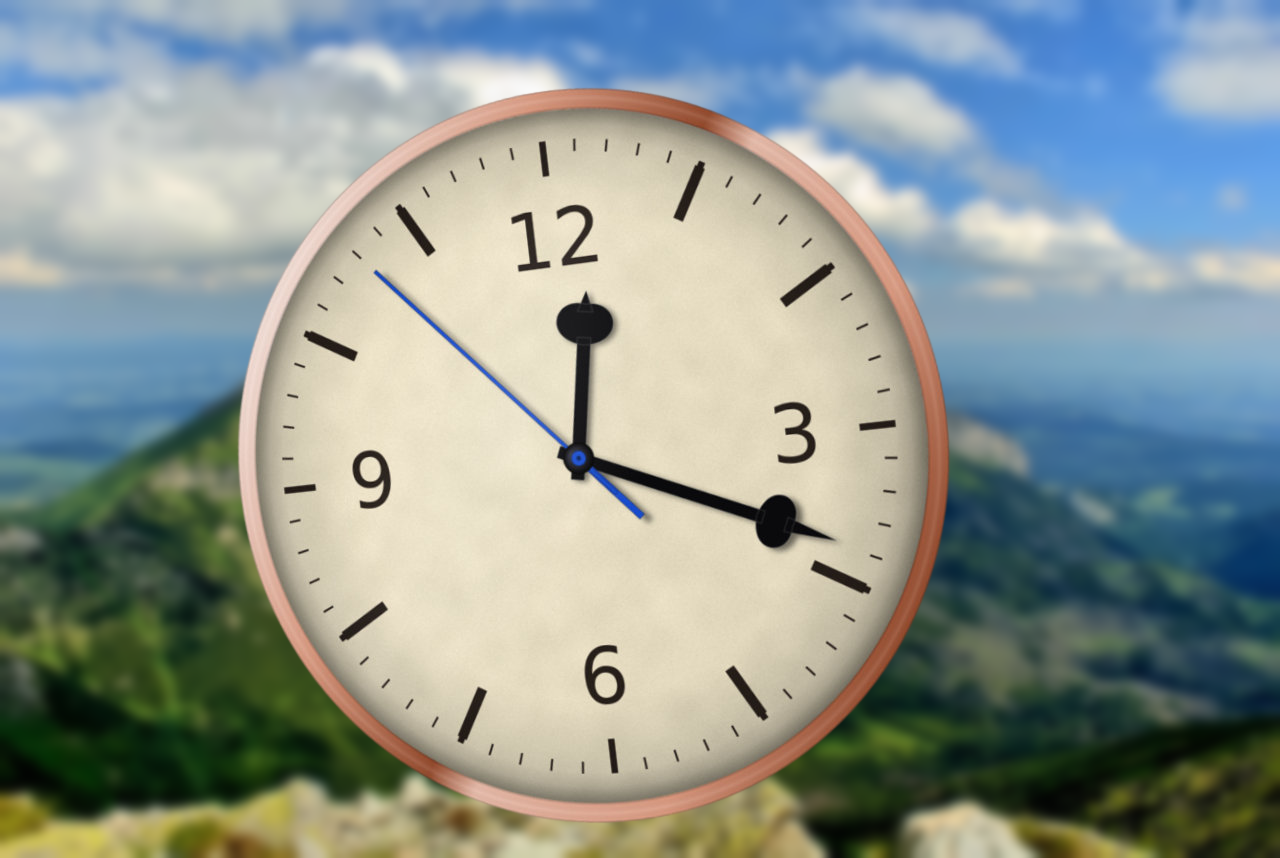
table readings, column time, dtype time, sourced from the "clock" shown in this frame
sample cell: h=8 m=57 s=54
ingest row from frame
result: h=12 m=18 s=53
